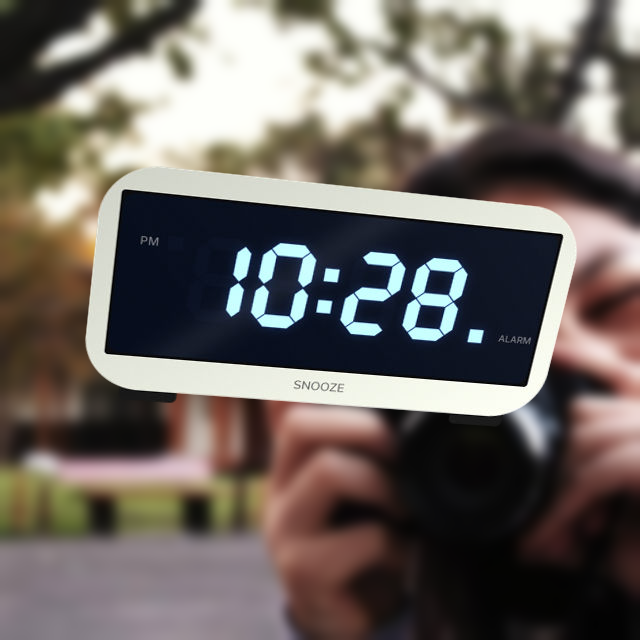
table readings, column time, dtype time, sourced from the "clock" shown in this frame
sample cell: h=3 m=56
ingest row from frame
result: h=10 m=28
